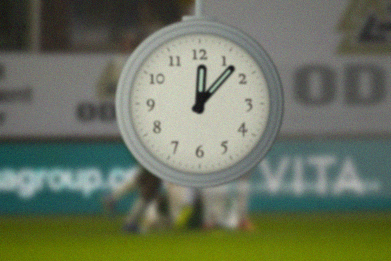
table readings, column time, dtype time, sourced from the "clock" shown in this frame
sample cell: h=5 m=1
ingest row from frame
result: h=12 m=7
